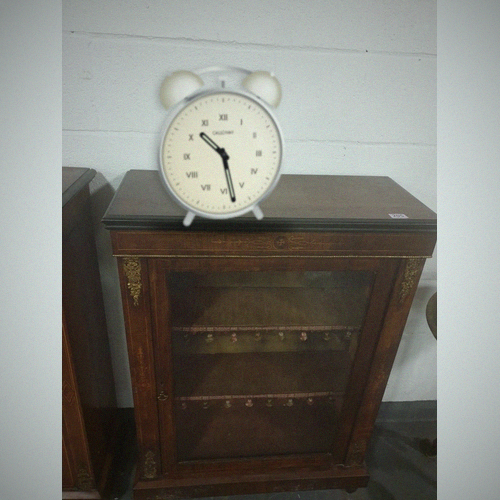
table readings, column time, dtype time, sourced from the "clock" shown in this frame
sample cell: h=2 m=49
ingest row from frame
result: h=10 m=28
